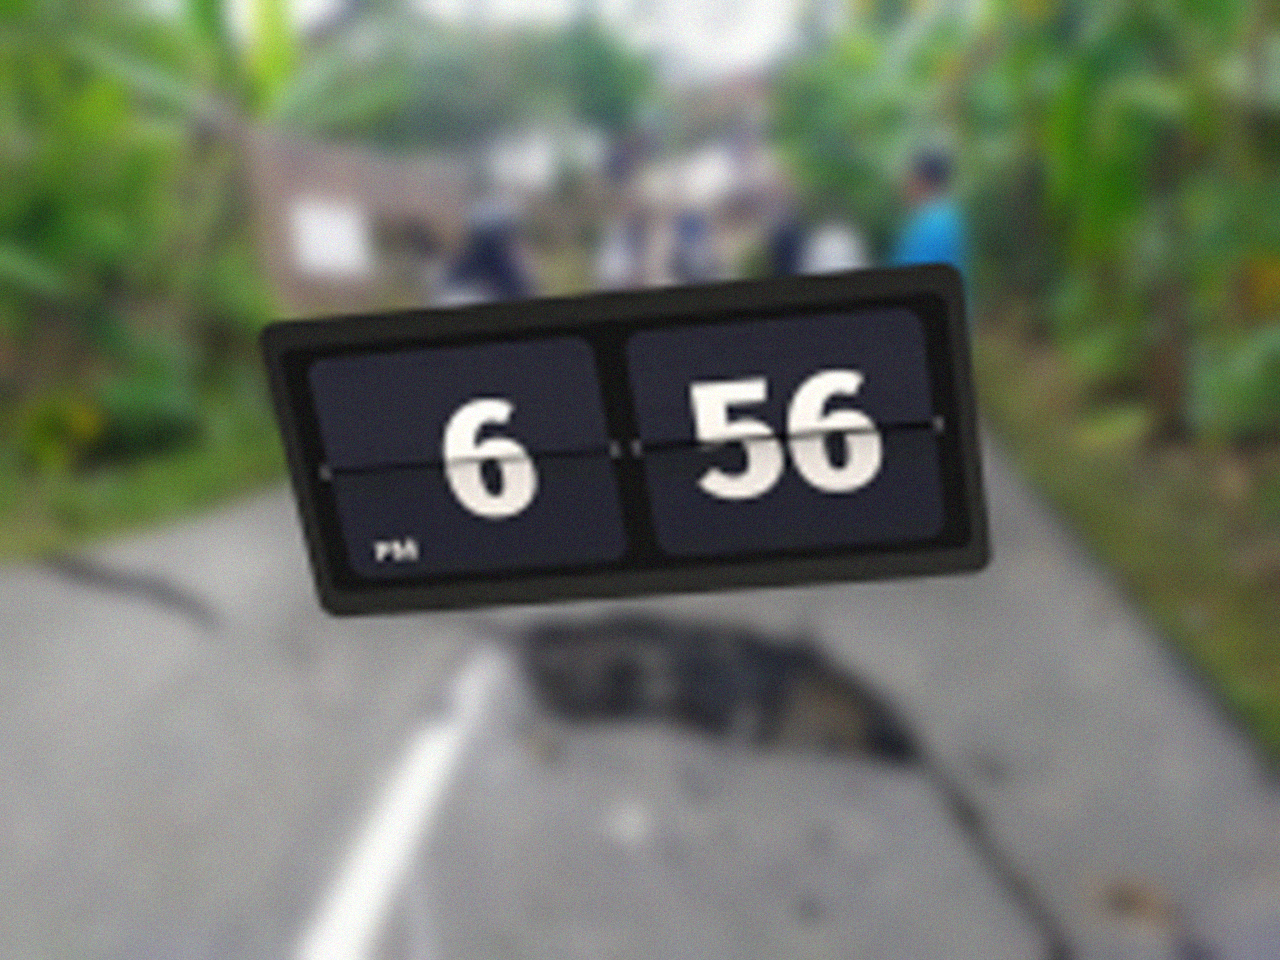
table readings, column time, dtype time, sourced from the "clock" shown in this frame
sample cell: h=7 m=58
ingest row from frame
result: h=6 m=56
